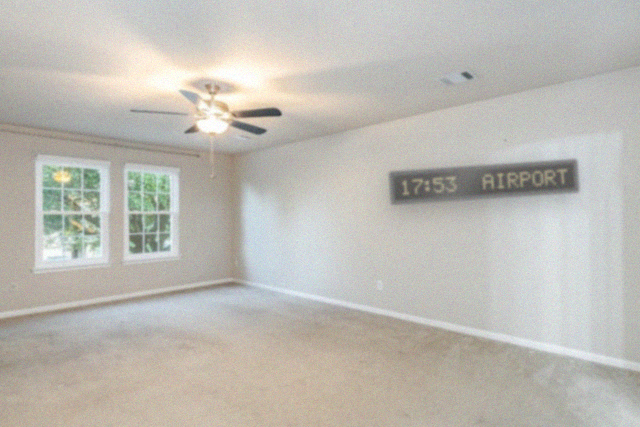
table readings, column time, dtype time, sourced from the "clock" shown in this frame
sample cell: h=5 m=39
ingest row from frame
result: h=17 m=53
